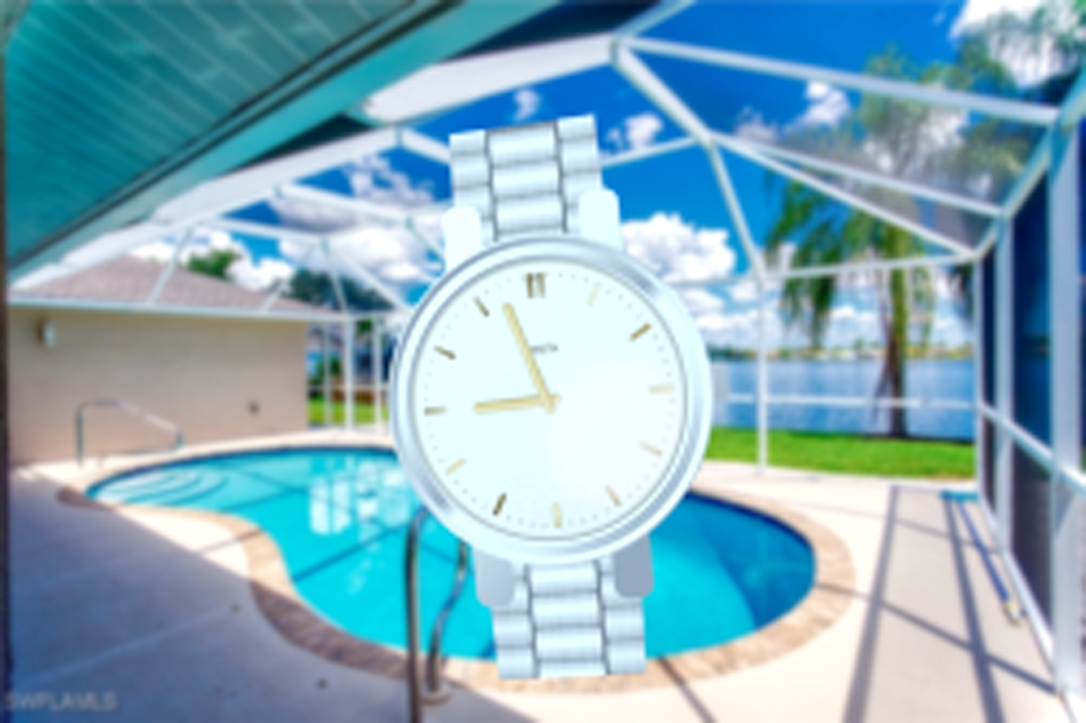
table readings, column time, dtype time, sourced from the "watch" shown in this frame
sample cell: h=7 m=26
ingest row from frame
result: h=8 m=57
